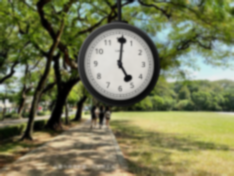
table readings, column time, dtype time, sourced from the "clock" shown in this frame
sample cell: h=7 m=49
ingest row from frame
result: h=5 m=1
